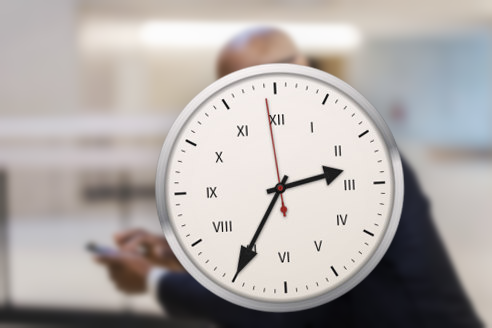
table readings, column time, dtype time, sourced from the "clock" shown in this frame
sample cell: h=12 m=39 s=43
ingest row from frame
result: h=2 m=34 s=59
